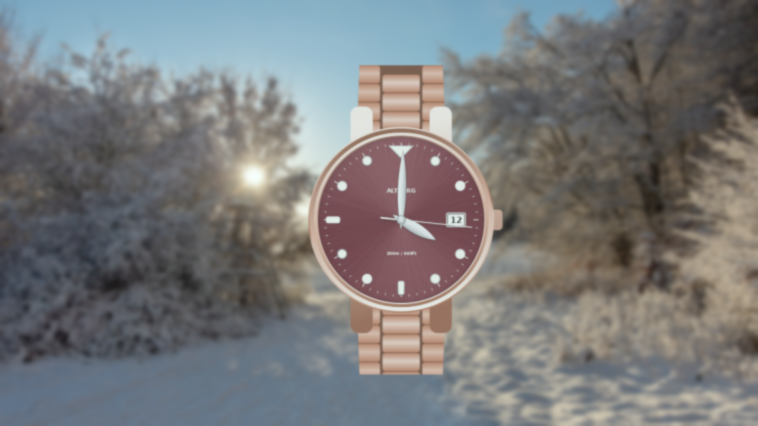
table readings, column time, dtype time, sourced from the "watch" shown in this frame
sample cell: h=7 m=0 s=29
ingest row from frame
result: h=4 m=0 s=16
